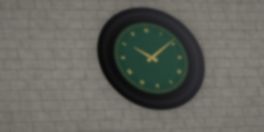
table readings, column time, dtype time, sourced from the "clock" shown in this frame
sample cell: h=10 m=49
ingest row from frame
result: h=10 m=9
